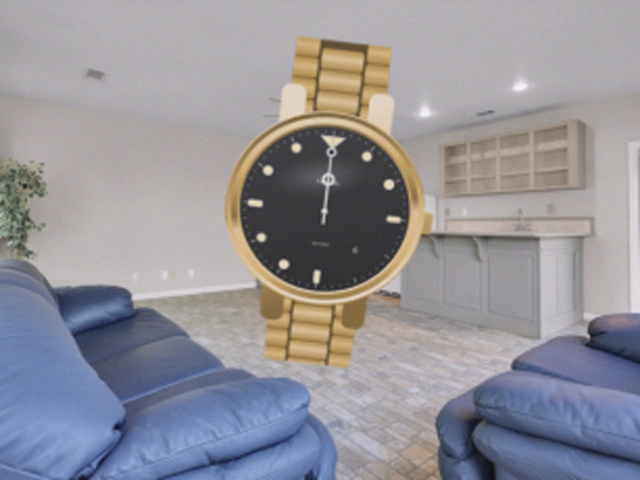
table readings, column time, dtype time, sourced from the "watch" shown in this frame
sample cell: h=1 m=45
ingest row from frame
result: h=12 m=0
